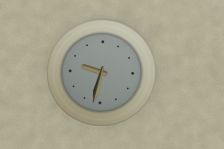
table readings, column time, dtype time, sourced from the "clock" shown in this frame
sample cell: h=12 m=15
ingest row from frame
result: h=9 m=32
